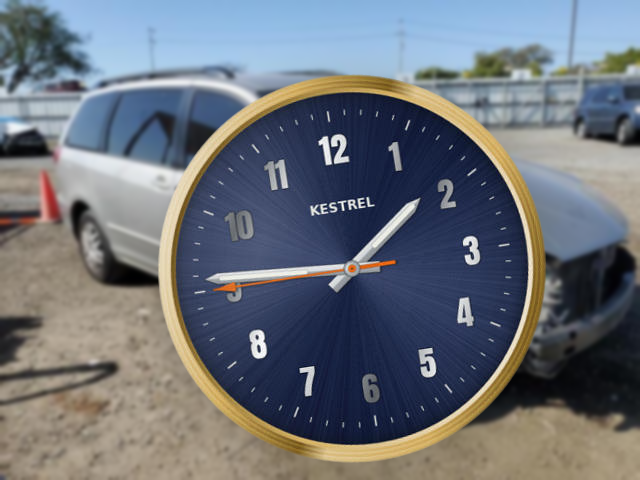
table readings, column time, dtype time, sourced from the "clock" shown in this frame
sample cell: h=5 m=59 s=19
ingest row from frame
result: h=1 m=45 s=45
